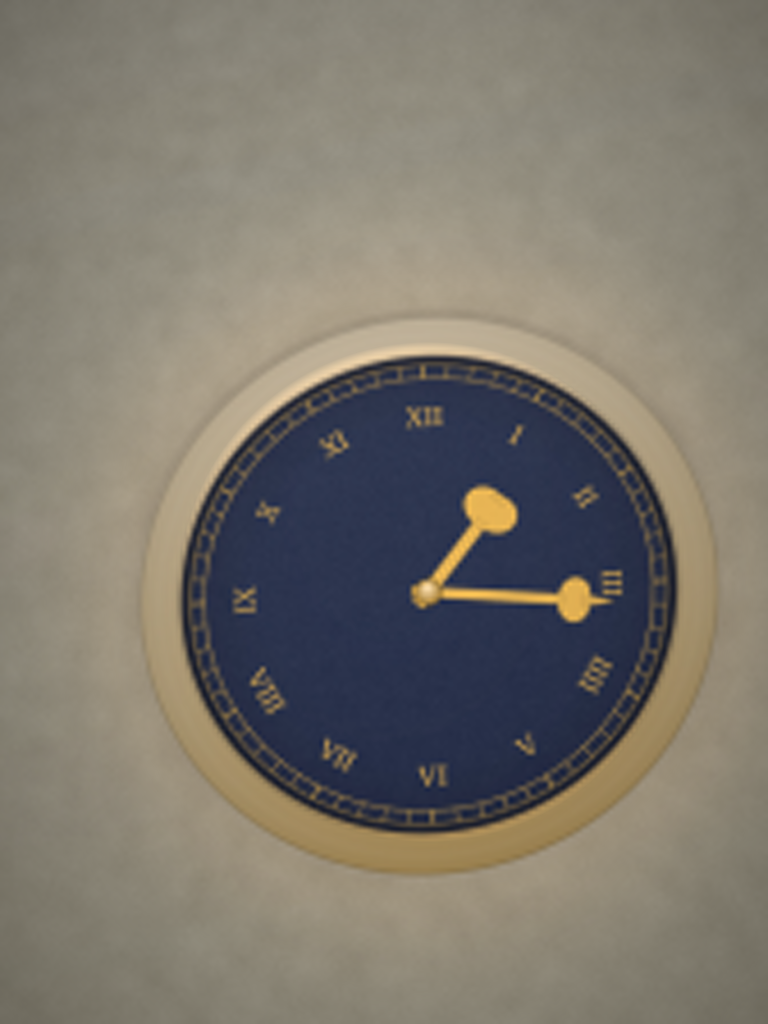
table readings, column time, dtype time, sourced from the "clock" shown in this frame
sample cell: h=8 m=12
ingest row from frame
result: h=1 m=16
